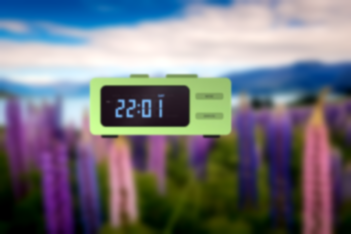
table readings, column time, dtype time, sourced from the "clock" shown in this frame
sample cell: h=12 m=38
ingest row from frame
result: h=22 m=1
